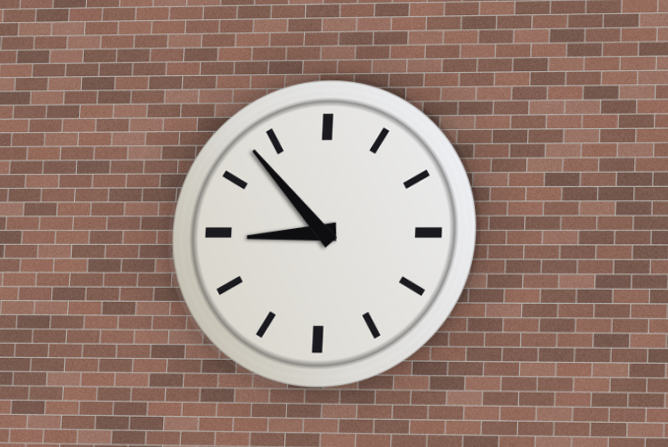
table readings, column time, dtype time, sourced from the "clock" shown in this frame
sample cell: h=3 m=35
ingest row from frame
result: h=8 m=53
